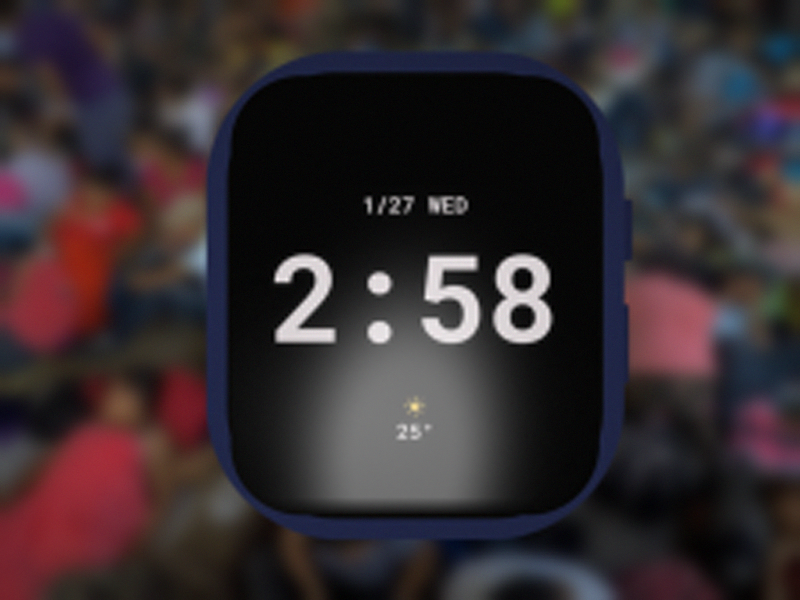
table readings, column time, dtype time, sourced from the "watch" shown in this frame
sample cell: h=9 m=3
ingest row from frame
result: h=2 m=58
